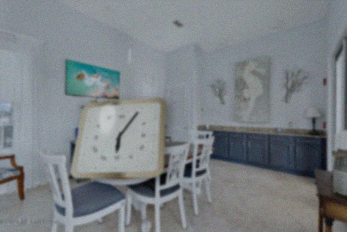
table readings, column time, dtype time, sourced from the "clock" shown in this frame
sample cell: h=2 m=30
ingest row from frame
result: h=6 m=5
